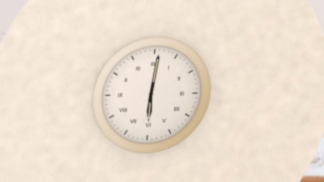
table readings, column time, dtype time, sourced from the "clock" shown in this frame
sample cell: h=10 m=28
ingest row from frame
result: h=6 m=1
